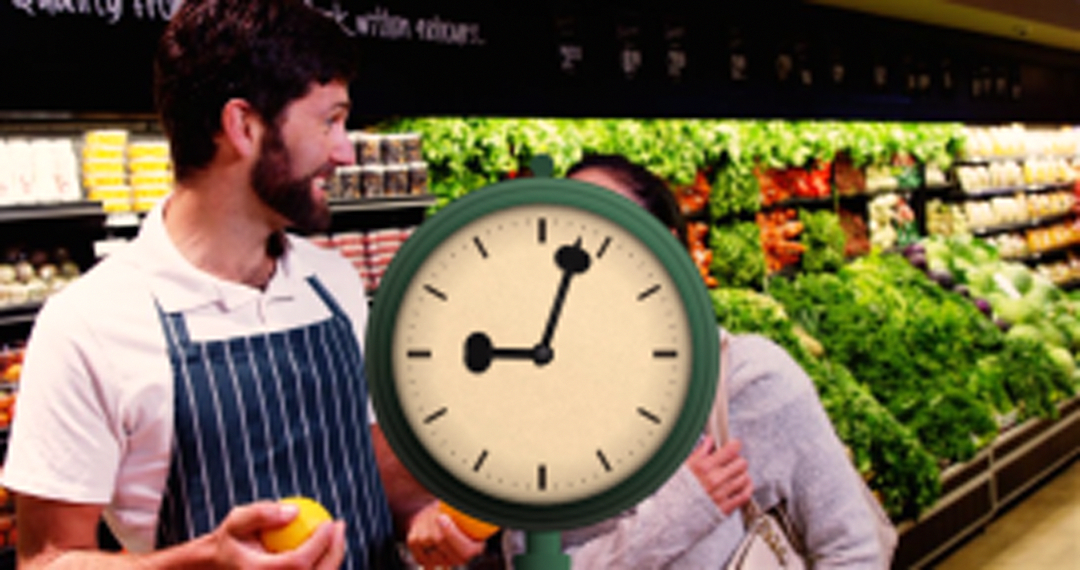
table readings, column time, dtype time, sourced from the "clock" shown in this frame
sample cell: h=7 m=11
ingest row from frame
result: h=9 m=3
